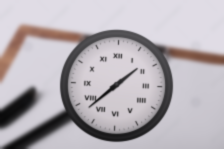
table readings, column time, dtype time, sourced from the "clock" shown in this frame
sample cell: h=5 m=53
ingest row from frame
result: h=1 m=38
